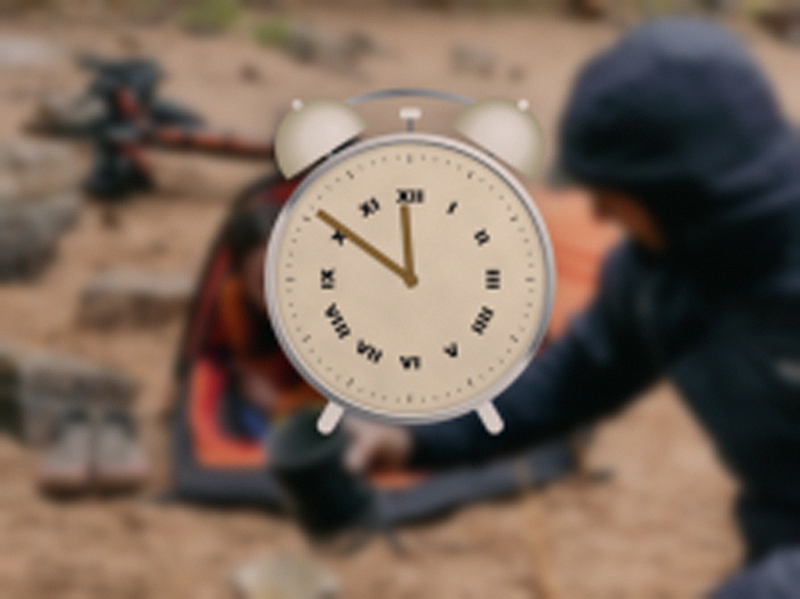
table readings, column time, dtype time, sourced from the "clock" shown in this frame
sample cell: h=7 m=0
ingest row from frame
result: h=11 m=51
